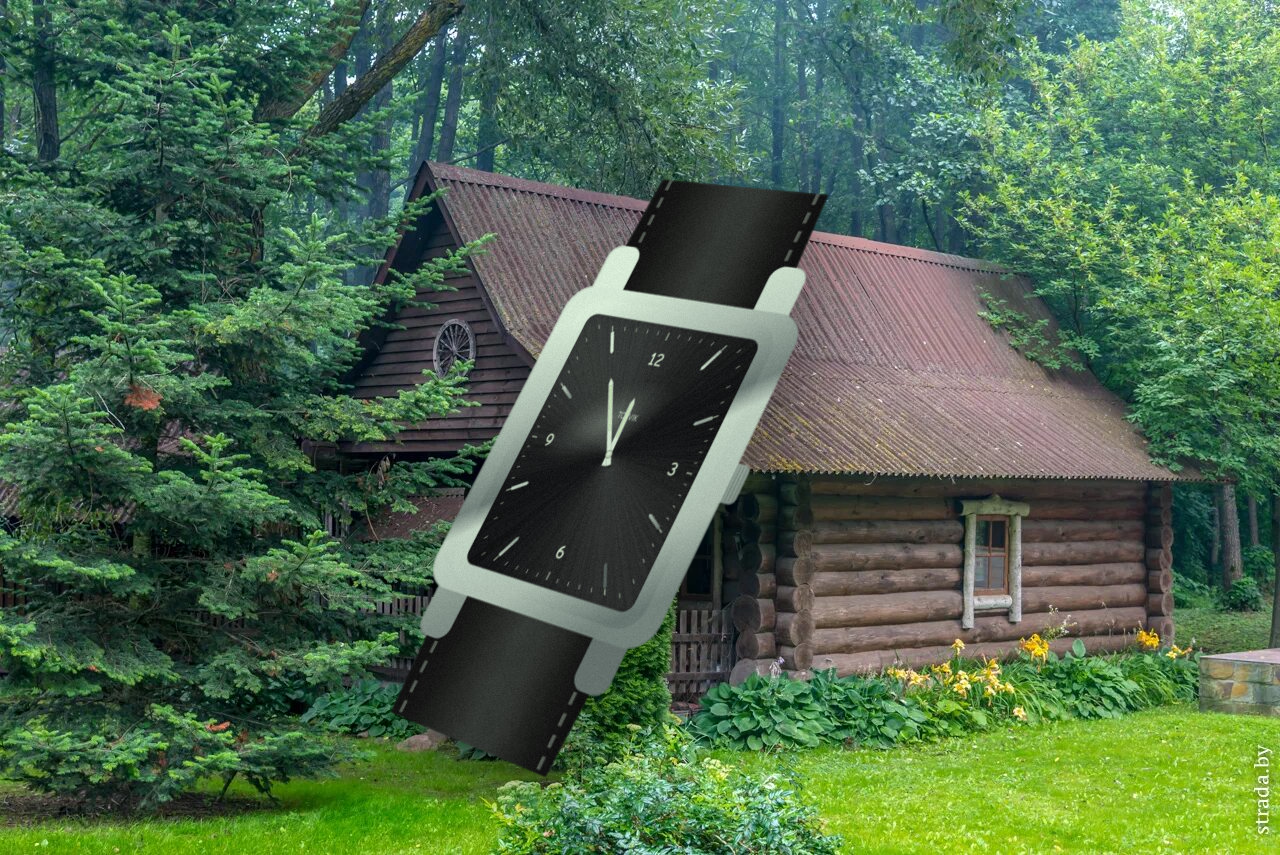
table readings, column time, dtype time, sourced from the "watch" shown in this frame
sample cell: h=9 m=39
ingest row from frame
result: h=11 m=55
